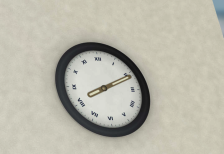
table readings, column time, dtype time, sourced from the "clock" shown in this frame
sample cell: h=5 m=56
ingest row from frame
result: h=8 m=11
